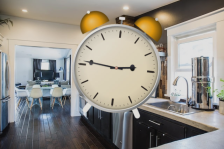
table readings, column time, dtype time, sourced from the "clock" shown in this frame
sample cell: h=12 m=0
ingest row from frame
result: h=2 m=46
